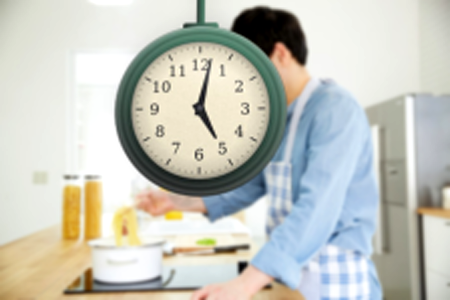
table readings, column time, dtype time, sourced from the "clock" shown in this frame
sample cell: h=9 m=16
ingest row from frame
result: h=5 m=2
